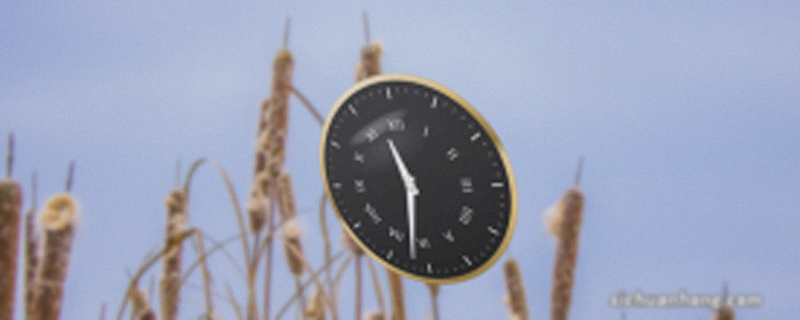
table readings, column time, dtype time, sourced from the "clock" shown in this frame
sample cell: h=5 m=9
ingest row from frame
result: h=11 m=32
